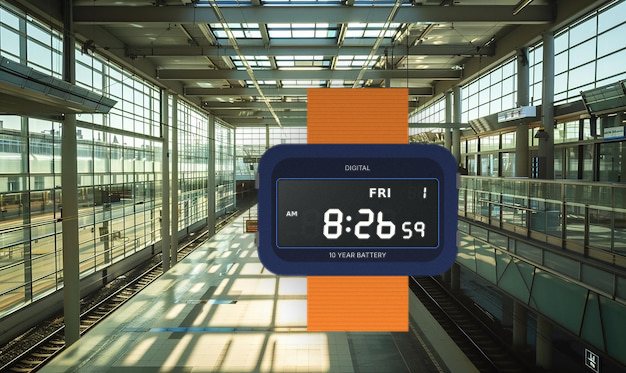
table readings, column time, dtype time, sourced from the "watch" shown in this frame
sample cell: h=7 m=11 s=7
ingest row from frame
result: h=8 m=26 s=59
